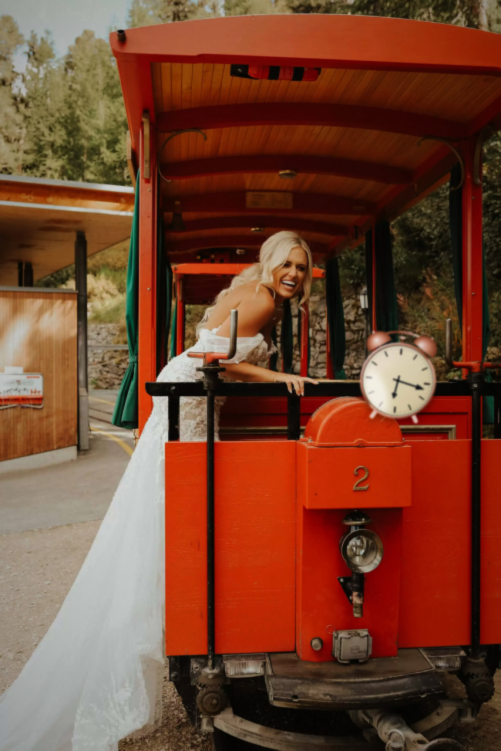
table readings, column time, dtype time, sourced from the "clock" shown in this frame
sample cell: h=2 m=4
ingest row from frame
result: h=6 m=17
